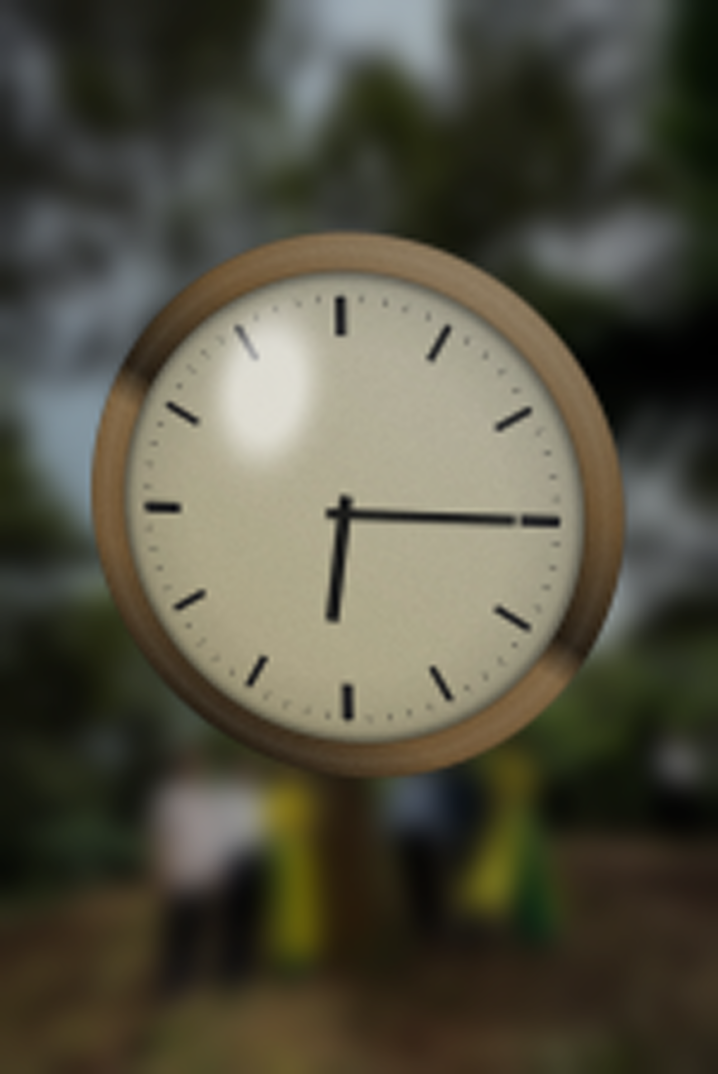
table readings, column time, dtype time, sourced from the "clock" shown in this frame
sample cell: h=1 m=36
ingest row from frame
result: h=6 m=15
